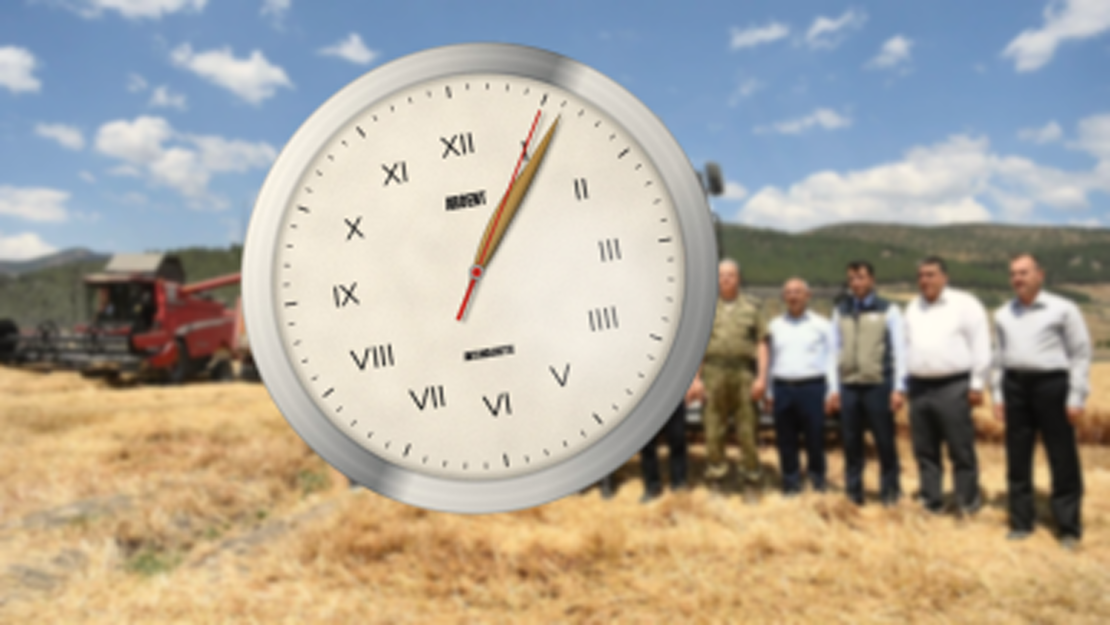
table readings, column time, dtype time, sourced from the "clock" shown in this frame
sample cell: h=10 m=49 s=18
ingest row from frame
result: h=1 m=6 s=5
